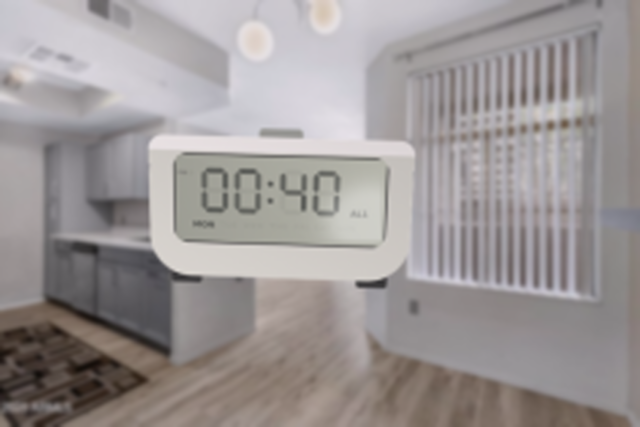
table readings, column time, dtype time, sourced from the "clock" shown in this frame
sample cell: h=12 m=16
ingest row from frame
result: h=0 m=40
